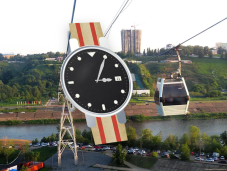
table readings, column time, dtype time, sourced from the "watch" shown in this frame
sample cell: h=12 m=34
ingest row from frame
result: h=3 m=5
